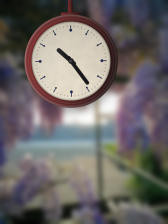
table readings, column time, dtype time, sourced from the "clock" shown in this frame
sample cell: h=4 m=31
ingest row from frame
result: h=10 m=24
